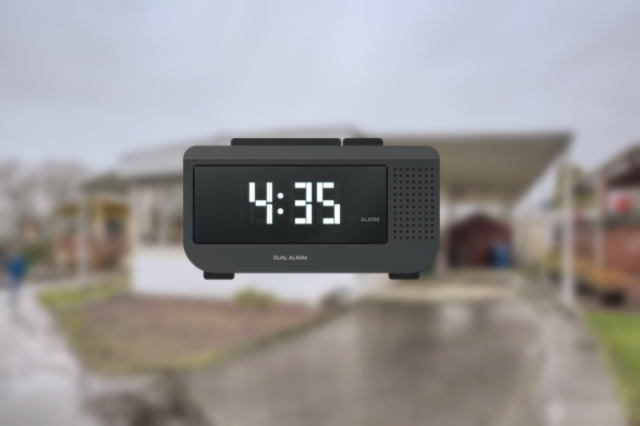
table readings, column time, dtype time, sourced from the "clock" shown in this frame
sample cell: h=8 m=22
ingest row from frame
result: h=4 m=35
